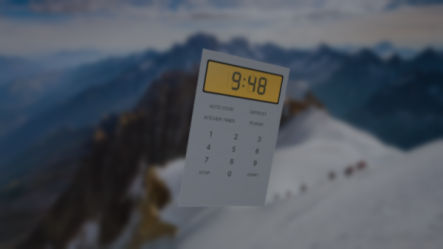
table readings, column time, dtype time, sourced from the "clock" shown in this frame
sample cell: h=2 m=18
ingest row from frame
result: h=9 m=48
